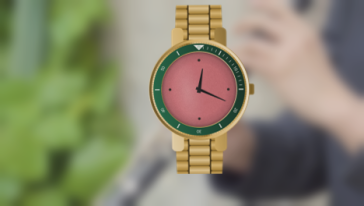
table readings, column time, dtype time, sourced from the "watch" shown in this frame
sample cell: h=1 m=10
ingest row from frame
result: h=12 m=19
